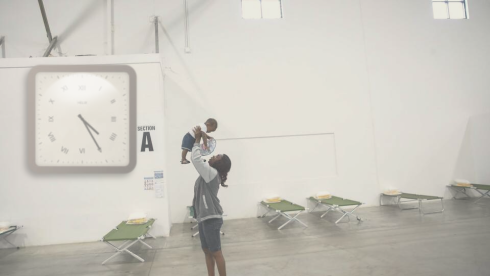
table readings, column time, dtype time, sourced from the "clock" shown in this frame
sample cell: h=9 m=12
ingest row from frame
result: h=4 m=25
